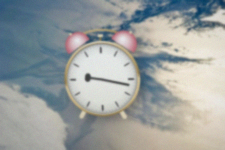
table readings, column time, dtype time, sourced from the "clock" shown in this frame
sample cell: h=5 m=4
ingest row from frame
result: h=9 m=17
